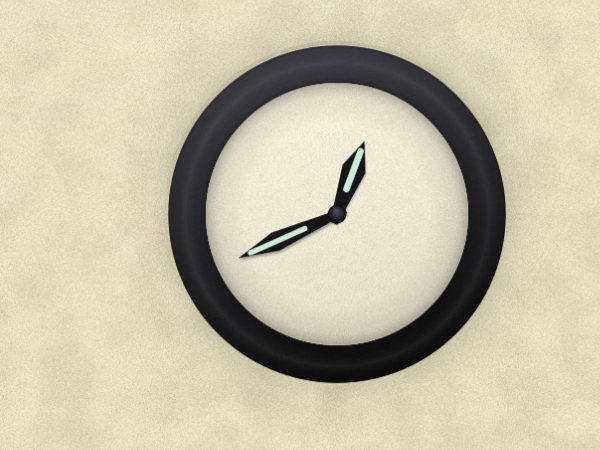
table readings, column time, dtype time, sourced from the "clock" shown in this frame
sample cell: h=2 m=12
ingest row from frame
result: h=12 m=41
